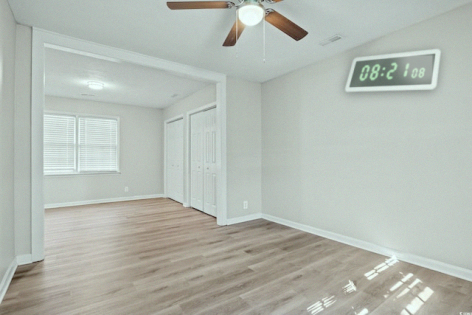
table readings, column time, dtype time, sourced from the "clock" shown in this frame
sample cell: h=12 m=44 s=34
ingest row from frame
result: h=8 m=21 s=8
